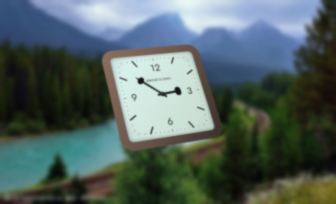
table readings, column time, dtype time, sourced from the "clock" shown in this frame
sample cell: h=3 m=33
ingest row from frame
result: h=2 m=52
